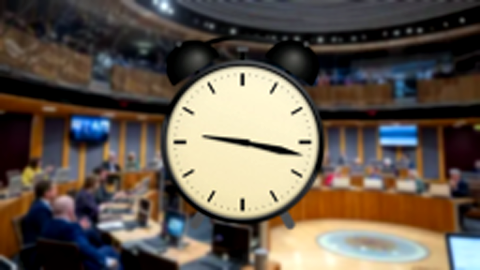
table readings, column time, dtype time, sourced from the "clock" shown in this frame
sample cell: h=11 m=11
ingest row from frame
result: h=9 m=17
